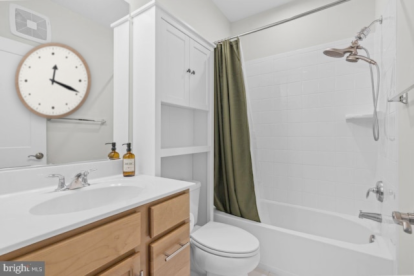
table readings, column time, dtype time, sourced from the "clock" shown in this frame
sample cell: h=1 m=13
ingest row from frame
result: h=12 m=19
